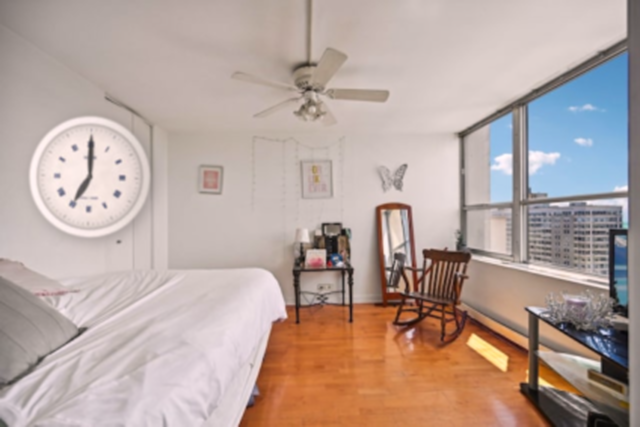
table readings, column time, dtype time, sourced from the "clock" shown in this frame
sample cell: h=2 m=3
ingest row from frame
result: h=7 m=0
